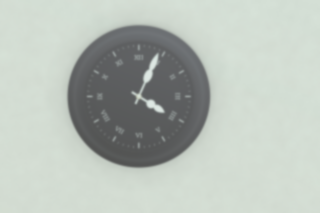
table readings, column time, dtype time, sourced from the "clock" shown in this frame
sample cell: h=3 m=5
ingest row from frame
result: h=4 m=4
